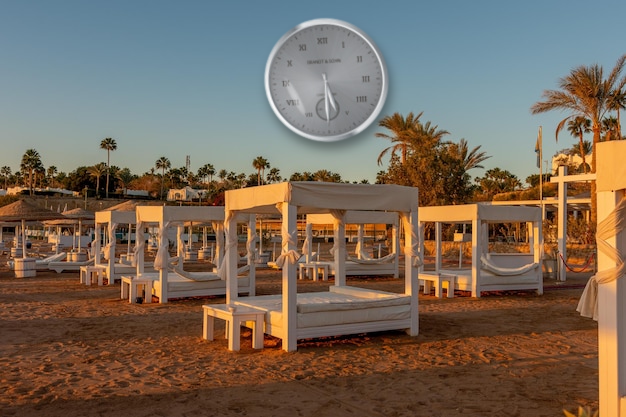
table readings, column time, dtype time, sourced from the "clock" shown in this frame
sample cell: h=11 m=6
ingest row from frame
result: h=5 m=30
